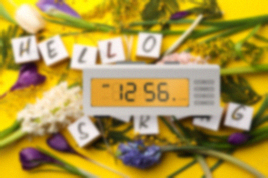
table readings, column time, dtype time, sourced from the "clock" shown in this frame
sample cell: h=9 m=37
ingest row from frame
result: h=12 m=56
